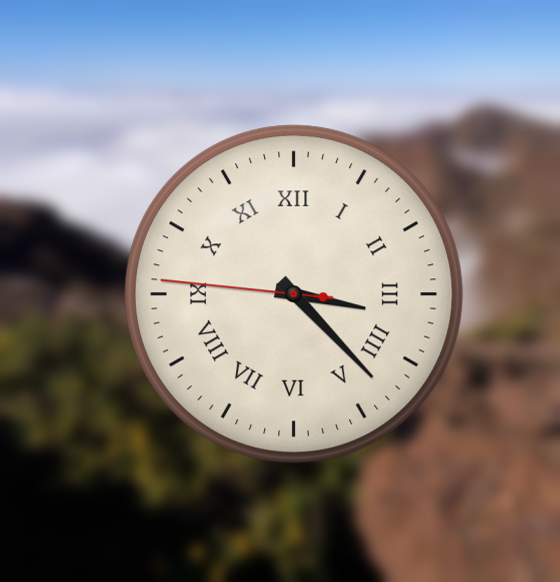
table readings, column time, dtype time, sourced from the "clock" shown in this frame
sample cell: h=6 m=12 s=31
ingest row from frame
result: h=3 m=22 s=46
